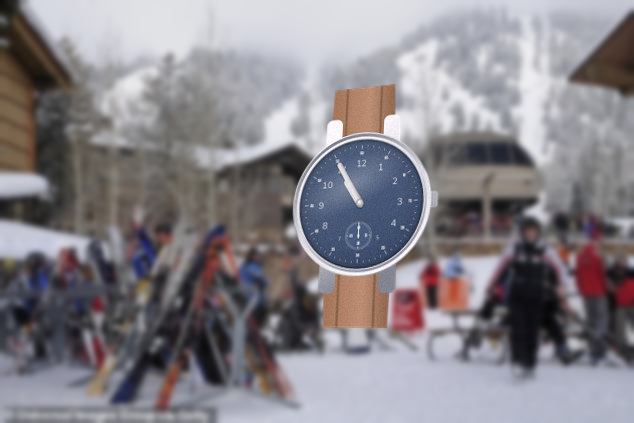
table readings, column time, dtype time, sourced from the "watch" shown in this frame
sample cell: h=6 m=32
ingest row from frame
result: h=10 m=55
